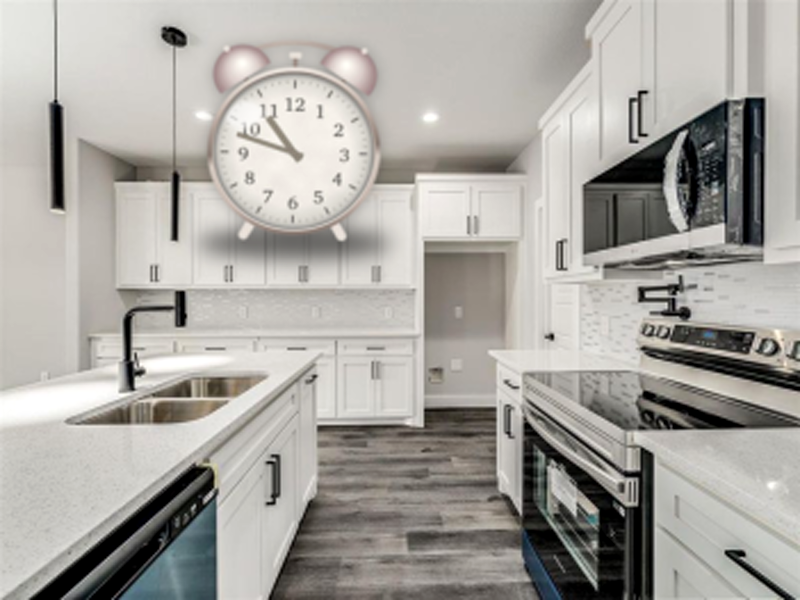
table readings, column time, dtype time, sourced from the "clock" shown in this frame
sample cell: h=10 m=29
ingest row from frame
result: h=10 m=48
